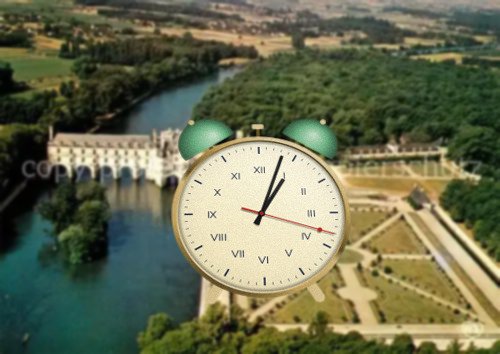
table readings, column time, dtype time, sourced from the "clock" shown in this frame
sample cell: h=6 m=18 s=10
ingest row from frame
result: h=1 m=3 s=18
